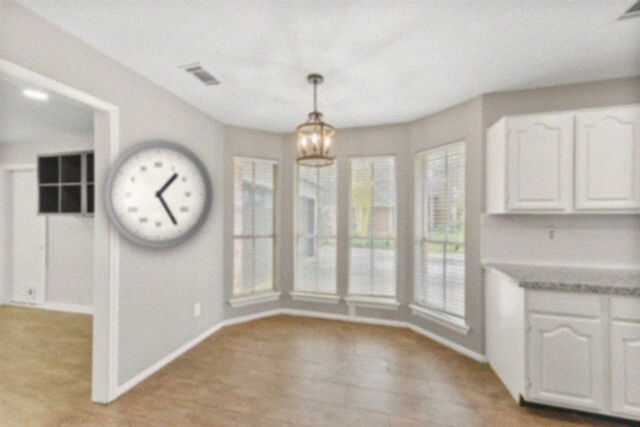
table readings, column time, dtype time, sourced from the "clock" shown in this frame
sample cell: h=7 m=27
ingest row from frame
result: h=1 m=25
